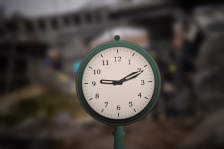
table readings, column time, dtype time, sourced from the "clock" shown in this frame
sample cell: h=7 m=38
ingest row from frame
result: h=9 m=11
